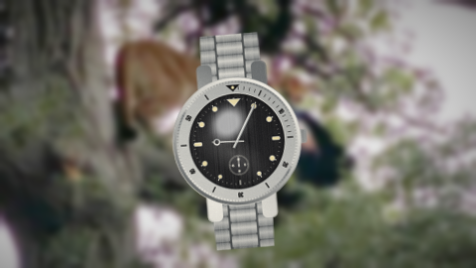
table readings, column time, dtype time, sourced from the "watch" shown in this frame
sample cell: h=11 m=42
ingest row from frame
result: h=9 m=5
